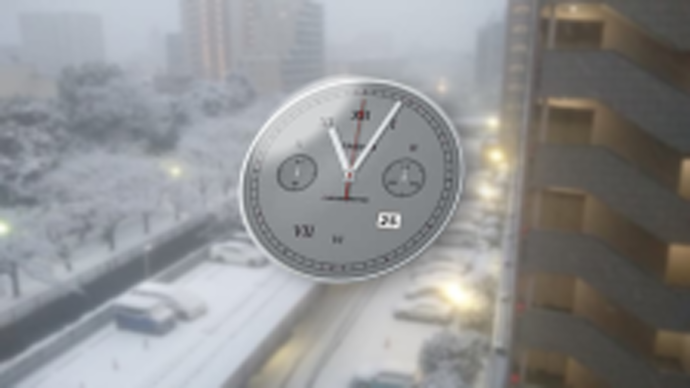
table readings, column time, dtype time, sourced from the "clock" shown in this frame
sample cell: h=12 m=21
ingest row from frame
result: h=11 m=4
